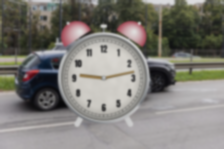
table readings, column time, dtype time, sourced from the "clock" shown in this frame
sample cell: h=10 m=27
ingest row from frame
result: h=9 m=13
